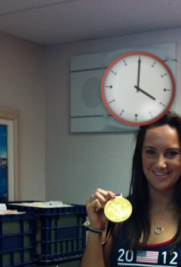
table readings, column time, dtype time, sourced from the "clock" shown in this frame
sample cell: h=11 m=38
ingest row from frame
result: h=4 m=0
